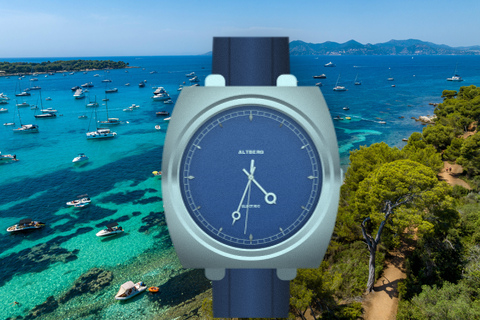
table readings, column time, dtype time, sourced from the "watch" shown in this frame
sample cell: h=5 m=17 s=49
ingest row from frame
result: h=4 m=33 s=31
